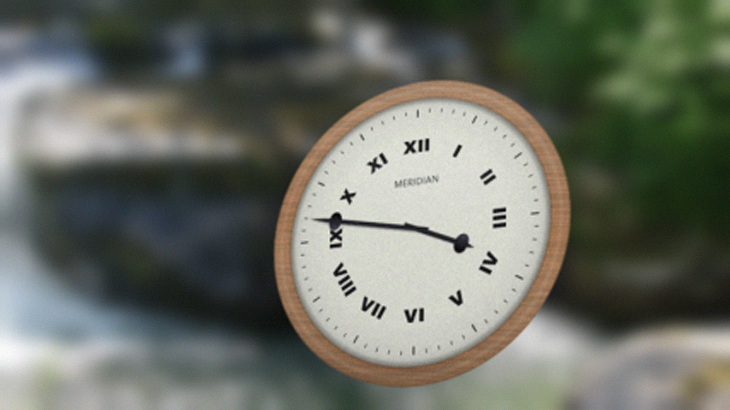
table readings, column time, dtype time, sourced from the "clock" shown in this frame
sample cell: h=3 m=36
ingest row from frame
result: h=3 m=47
